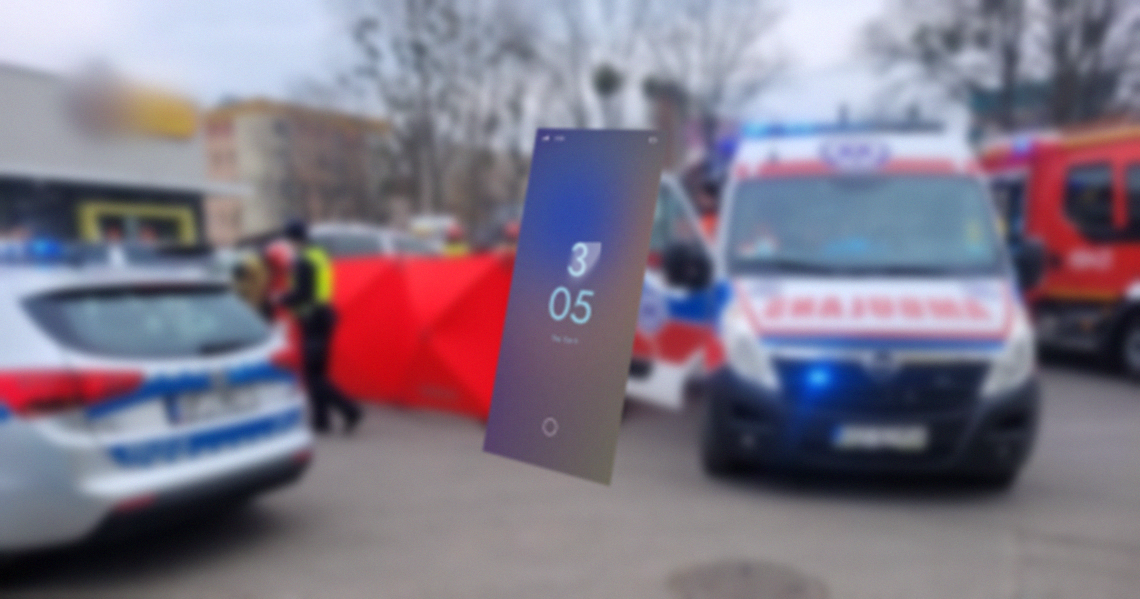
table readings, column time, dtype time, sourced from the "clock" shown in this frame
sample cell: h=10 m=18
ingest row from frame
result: h=3 m=5
